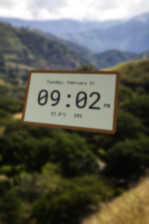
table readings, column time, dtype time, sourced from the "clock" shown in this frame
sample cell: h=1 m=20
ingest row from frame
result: h=9 m=2
